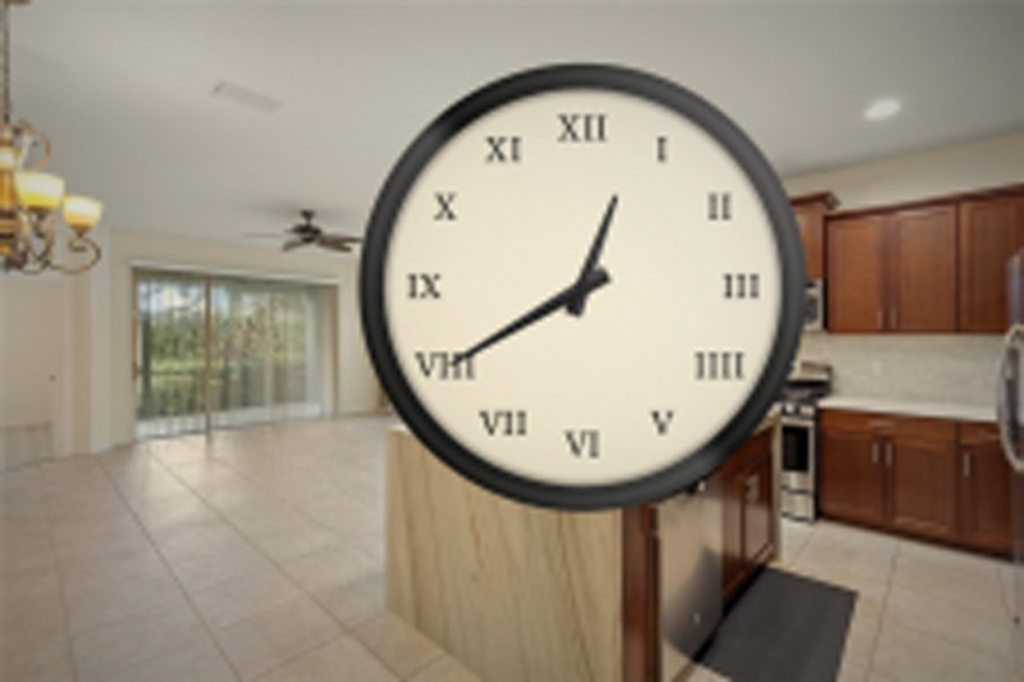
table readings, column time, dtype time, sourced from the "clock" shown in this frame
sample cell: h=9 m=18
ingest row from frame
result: h=12 m=40
